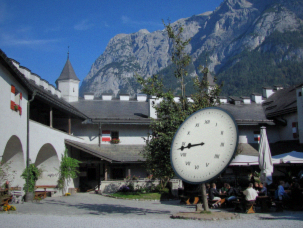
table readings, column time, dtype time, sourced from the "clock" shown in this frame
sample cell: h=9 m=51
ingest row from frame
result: h=8 m=43
